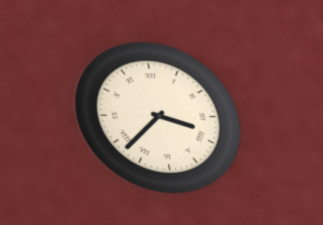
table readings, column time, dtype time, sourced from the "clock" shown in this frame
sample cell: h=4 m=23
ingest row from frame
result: h=3 m=38
